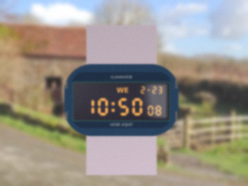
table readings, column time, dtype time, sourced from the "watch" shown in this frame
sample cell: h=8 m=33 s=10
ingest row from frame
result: h=10 m=50 s=8
